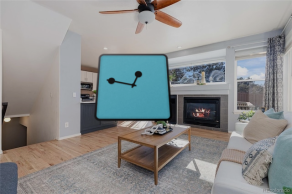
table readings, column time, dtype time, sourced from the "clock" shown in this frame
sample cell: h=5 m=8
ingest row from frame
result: h=12 m=47
